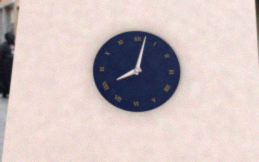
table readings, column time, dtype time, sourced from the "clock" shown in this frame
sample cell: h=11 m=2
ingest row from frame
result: h=8 m=2
